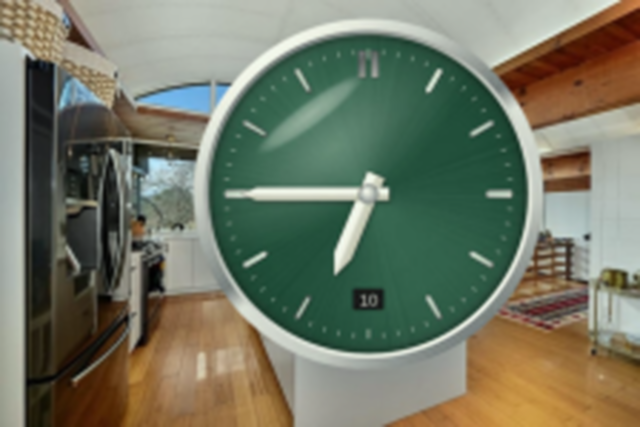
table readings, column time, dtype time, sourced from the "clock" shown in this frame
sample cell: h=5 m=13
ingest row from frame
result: h=6 m=45
